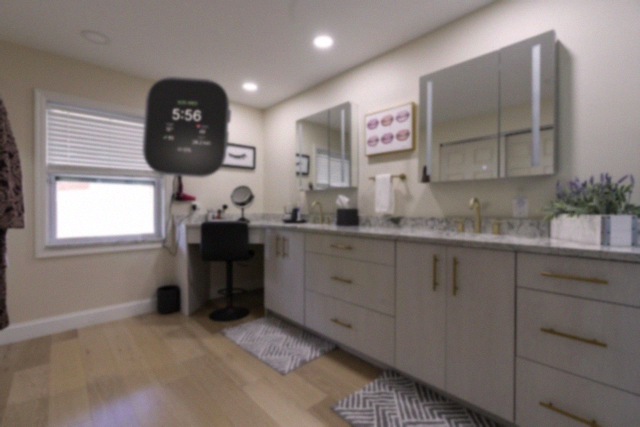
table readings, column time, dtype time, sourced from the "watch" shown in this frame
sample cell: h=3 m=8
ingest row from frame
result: h=5 m=56
